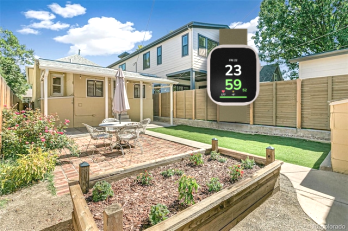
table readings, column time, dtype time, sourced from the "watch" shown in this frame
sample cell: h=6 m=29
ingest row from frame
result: h=23 m=59
